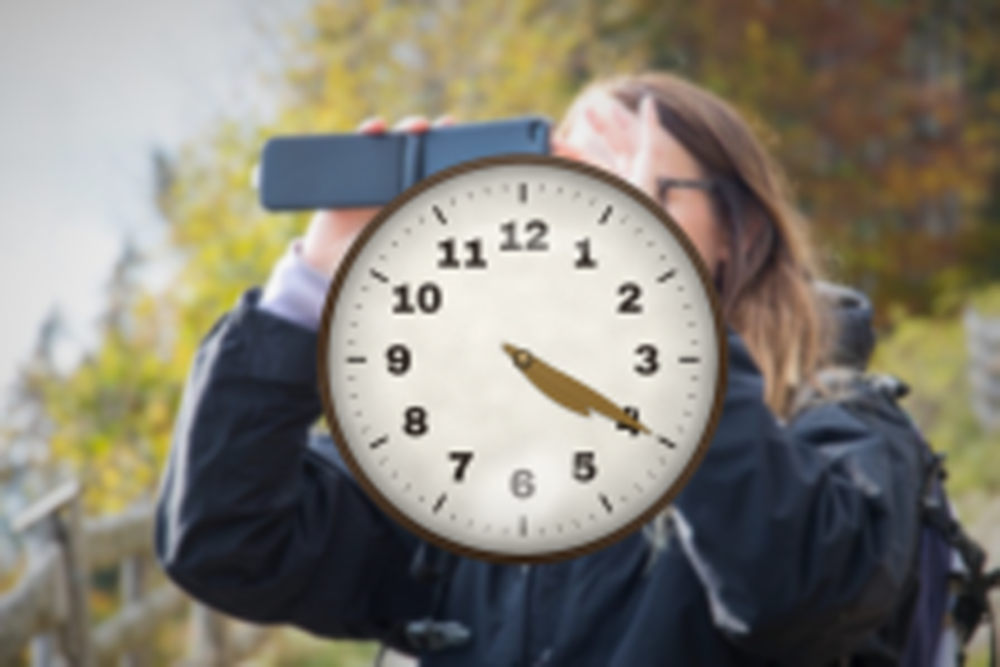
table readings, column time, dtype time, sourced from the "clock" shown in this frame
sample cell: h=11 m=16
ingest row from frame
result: h=4 m=20
